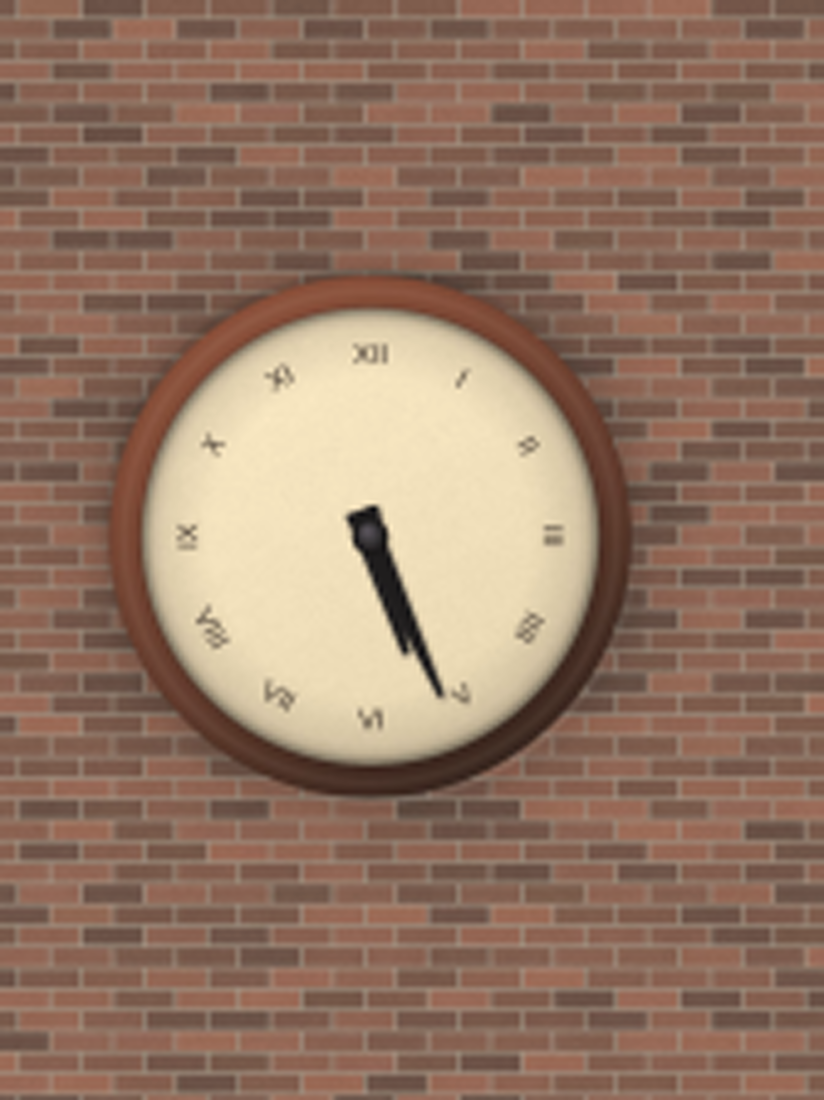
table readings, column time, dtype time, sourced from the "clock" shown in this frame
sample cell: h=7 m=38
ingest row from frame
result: h=5 m=26
